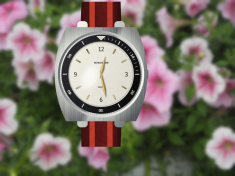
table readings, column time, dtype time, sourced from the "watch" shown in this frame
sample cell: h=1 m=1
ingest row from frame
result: h=12 m=28
